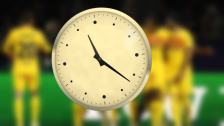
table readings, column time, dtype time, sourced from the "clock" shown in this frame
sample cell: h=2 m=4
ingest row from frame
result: h=11 m=22
